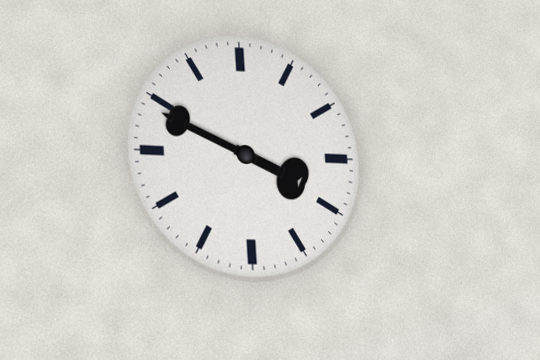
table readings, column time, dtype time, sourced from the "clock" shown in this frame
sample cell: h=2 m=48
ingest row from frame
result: h=3 m=49
